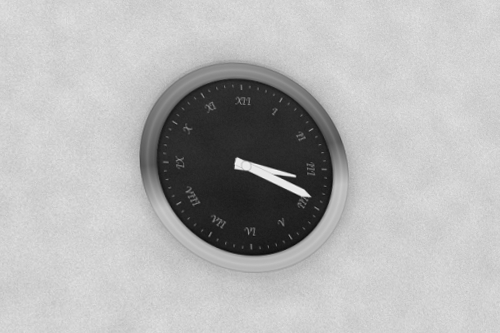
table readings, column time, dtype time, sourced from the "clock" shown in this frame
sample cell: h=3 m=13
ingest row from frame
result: h=3 m=19
